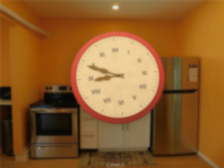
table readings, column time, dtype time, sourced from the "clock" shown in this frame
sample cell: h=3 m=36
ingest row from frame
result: h=8 m=49
